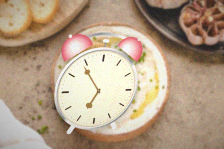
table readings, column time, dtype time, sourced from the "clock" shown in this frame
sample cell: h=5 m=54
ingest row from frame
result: h=6 m=54
